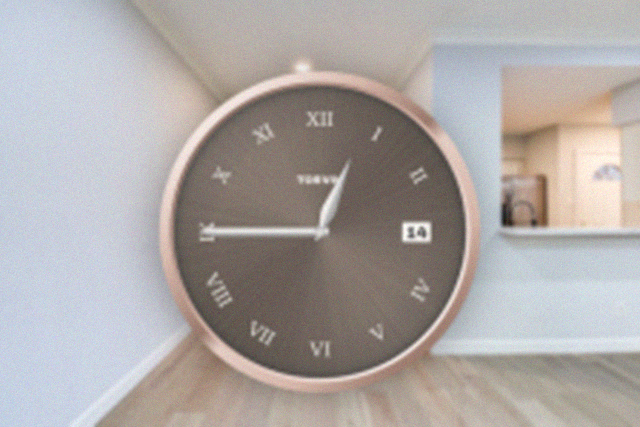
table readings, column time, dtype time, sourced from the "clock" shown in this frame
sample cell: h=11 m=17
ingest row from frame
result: h=12 m=45
